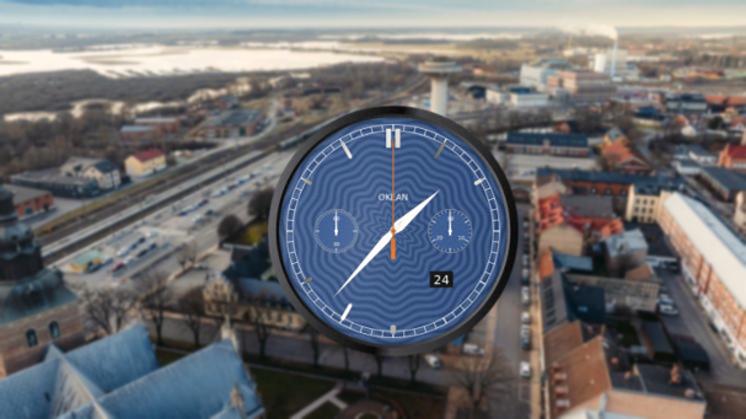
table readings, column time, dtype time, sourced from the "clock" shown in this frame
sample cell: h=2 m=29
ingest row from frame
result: h=1 m=37
